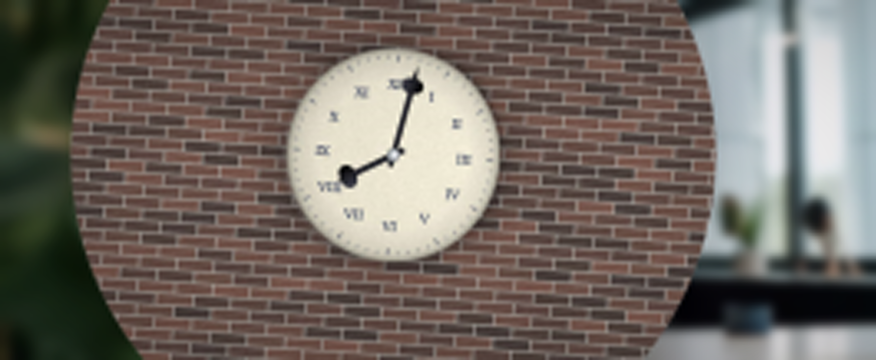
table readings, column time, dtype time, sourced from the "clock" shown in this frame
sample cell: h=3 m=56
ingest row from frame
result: h=8 m=2
